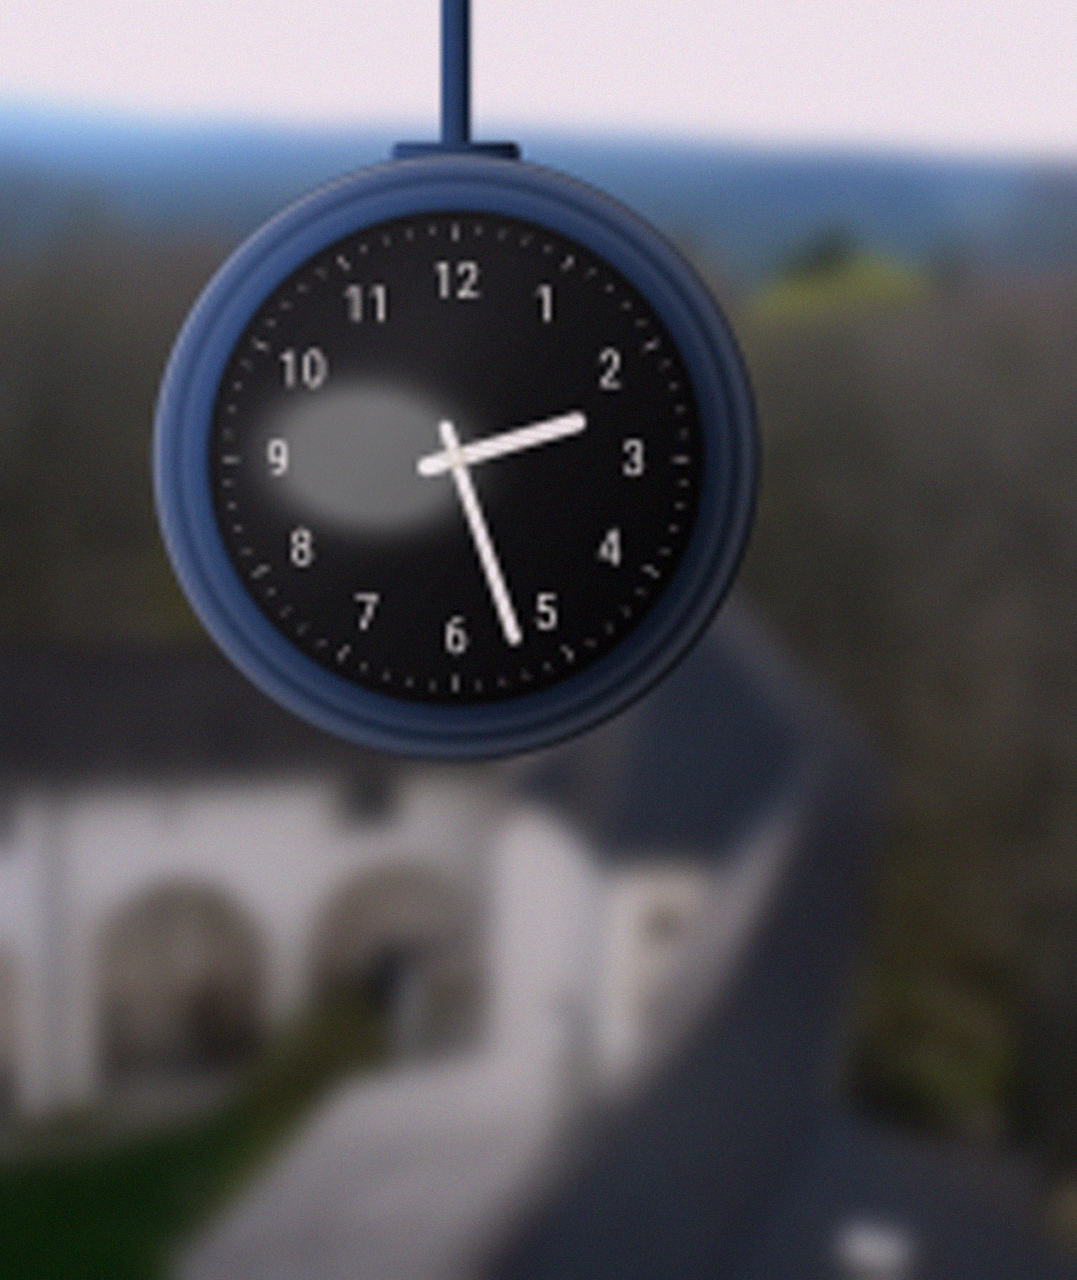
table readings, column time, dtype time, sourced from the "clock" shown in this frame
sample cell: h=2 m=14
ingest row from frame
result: h=2 m=27
